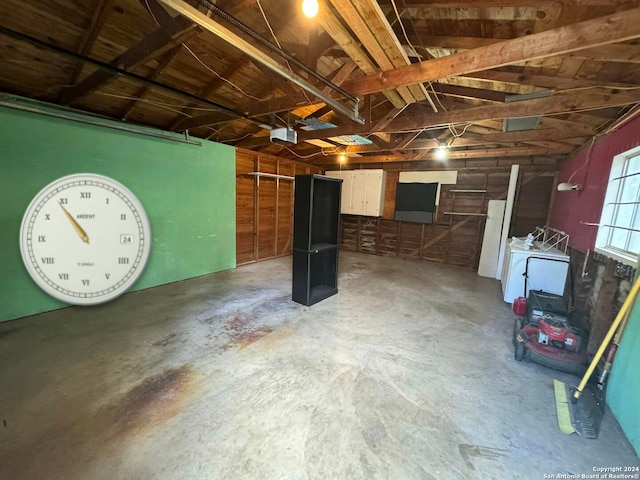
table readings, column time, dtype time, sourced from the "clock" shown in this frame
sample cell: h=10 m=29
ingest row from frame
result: h=10 m=54
